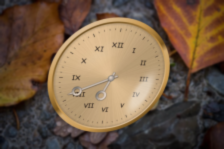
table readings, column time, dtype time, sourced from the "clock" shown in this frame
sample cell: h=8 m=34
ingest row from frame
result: h=6 m=41
